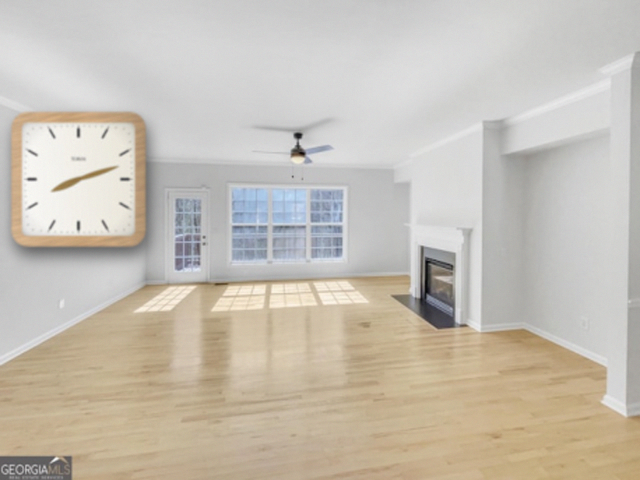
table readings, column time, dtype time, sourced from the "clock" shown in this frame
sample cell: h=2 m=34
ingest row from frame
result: h=8 m=12
